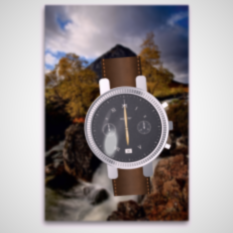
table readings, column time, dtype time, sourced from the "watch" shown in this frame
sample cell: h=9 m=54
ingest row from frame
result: h=6 m=0
